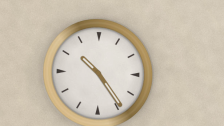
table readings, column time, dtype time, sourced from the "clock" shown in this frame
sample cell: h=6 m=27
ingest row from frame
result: h=10 m=24
